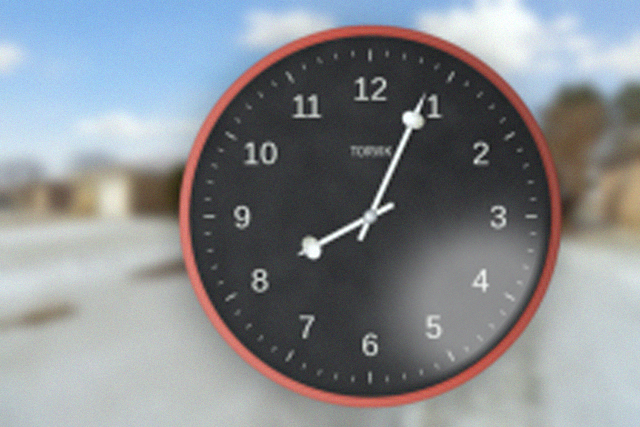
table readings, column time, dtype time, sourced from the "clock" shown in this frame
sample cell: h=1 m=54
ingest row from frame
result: h=8 m=4
